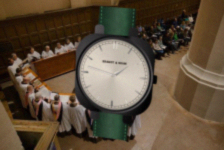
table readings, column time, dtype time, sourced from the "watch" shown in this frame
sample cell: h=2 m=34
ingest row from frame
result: h=1 m=47
